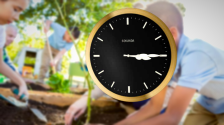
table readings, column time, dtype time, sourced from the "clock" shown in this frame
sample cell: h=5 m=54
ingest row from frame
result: h=3 m=15
